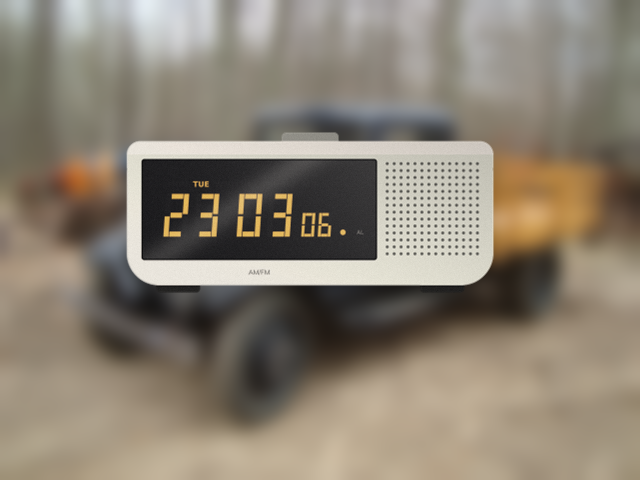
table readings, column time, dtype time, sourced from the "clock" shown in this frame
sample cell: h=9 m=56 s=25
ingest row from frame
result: h=23 m=3 s=6
